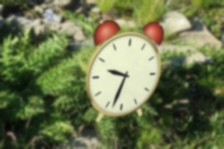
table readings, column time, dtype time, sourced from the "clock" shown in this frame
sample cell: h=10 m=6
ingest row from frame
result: h=9 m=33
